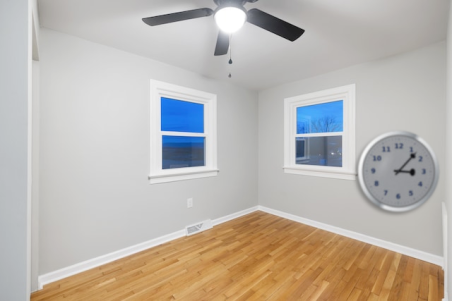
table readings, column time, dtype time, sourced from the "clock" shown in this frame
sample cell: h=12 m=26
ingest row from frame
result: h=3 m=7
